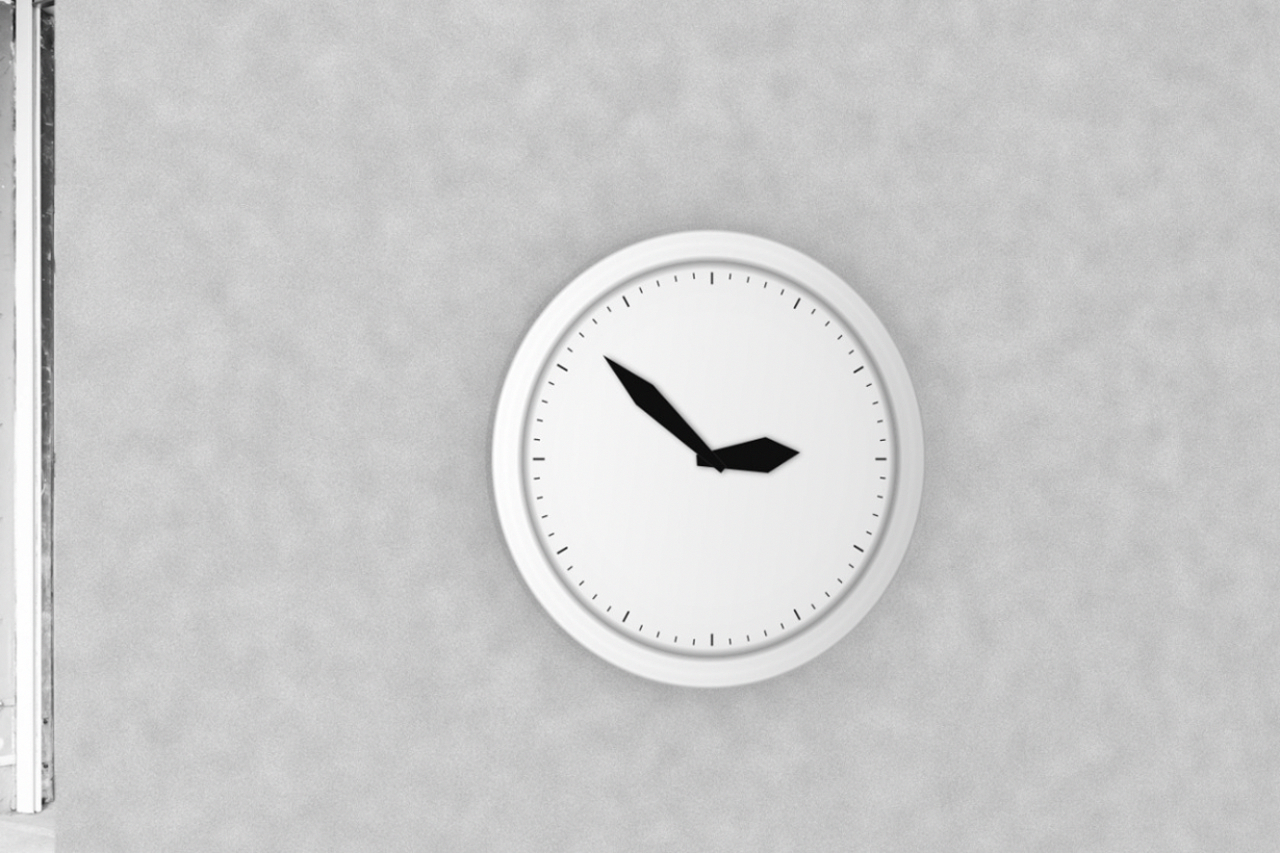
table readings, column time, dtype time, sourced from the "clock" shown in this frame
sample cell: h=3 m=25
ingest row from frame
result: h=2 m=52
